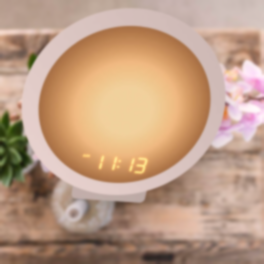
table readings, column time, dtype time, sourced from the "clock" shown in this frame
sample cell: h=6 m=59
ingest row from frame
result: h=11 m=13
